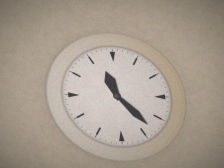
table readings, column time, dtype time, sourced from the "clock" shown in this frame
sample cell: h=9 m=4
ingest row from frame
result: h=11 m=23
